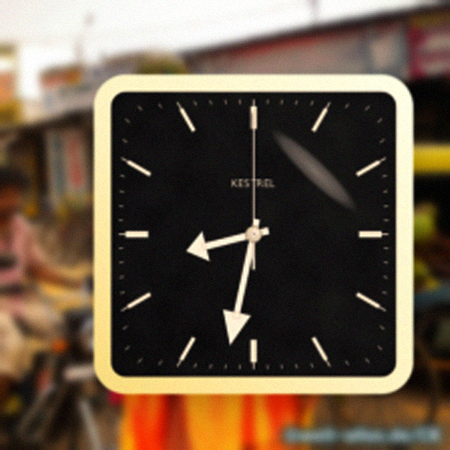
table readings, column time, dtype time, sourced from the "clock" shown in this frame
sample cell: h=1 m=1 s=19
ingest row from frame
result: h=8 m=32 s=0
